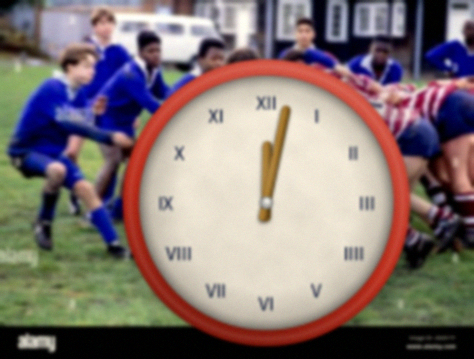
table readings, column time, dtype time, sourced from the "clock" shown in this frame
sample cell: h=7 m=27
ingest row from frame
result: h=12 m=2
